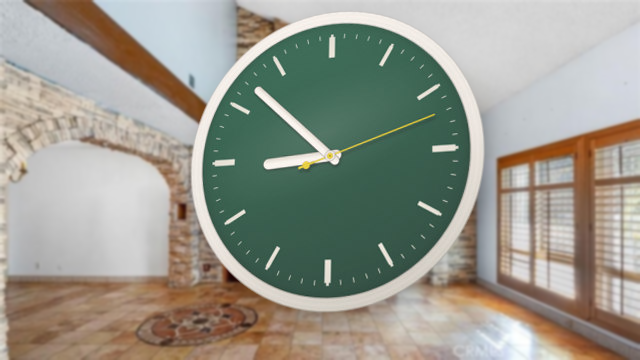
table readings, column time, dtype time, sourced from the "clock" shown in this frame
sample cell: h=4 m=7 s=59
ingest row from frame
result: h=8 m=52 s=12
